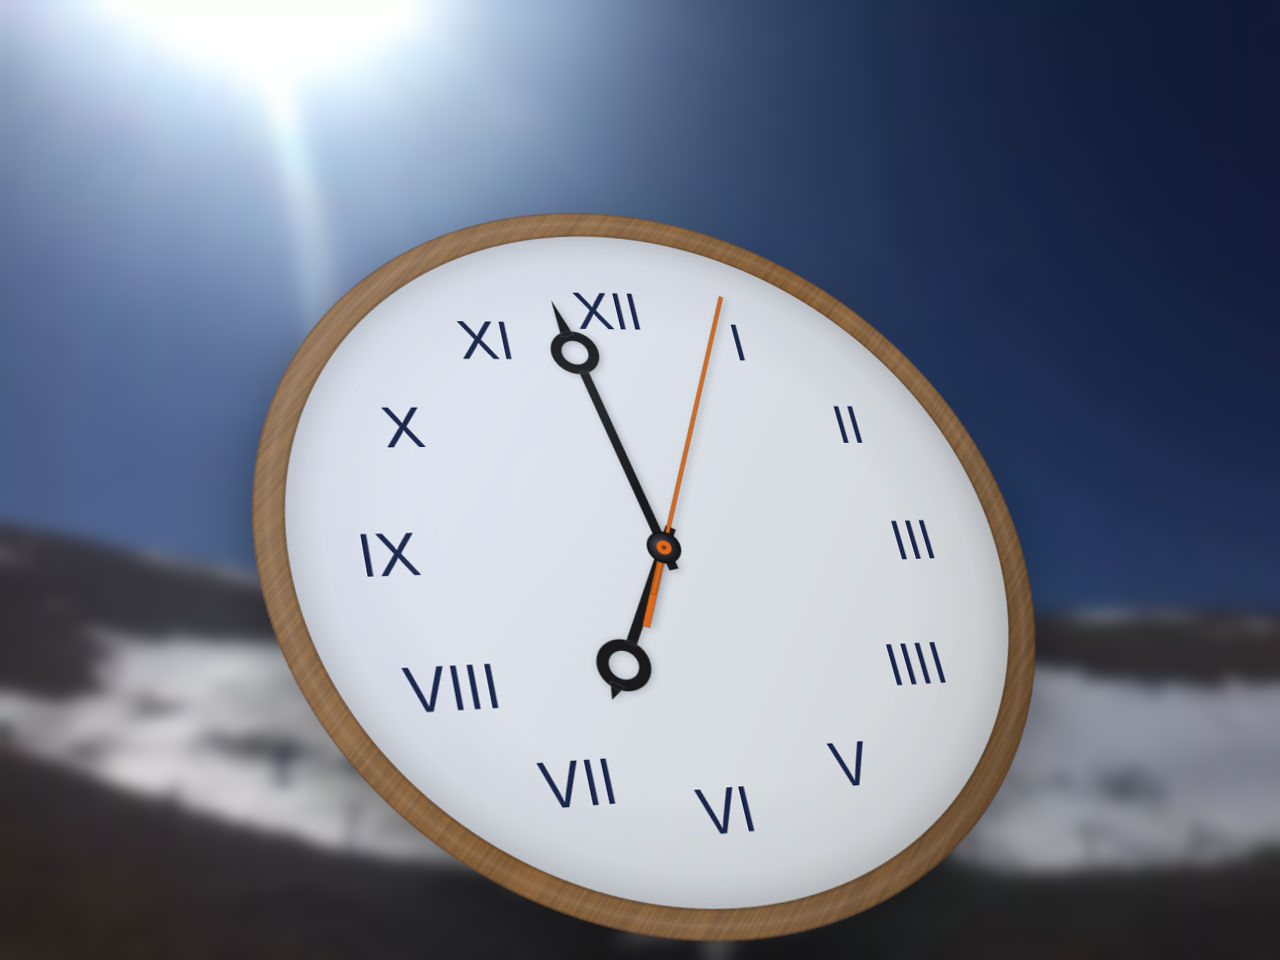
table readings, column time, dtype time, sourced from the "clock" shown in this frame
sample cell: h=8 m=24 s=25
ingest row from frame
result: h=6 m=58 s=4
